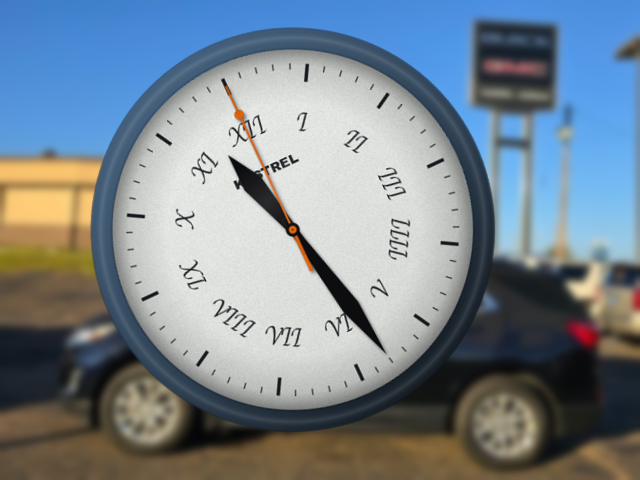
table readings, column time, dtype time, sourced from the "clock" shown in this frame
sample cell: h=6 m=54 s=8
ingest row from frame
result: h=11 m=28 s=0
